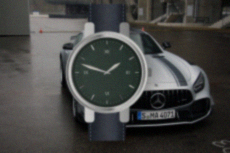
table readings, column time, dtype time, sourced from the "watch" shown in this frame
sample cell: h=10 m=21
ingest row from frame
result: h=1 m=48
